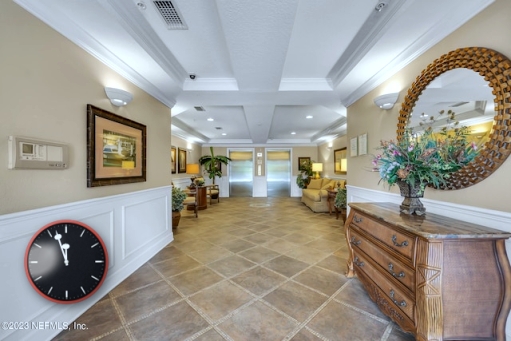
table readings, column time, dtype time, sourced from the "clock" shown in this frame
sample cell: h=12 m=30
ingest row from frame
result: h=11 m=57
